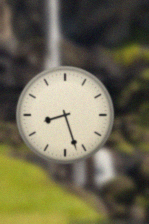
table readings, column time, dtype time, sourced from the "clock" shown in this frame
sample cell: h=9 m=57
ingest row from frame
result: h=8 m=27
